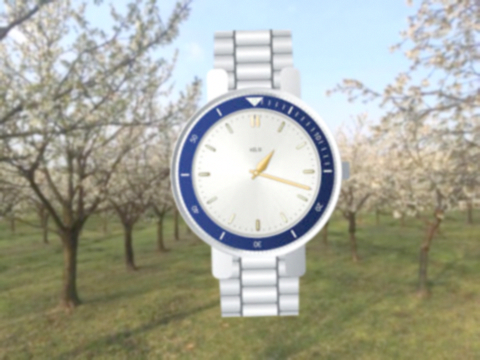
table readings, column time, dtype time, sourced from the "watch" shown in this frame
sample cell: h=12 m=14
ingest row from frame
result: h=1 m=18
